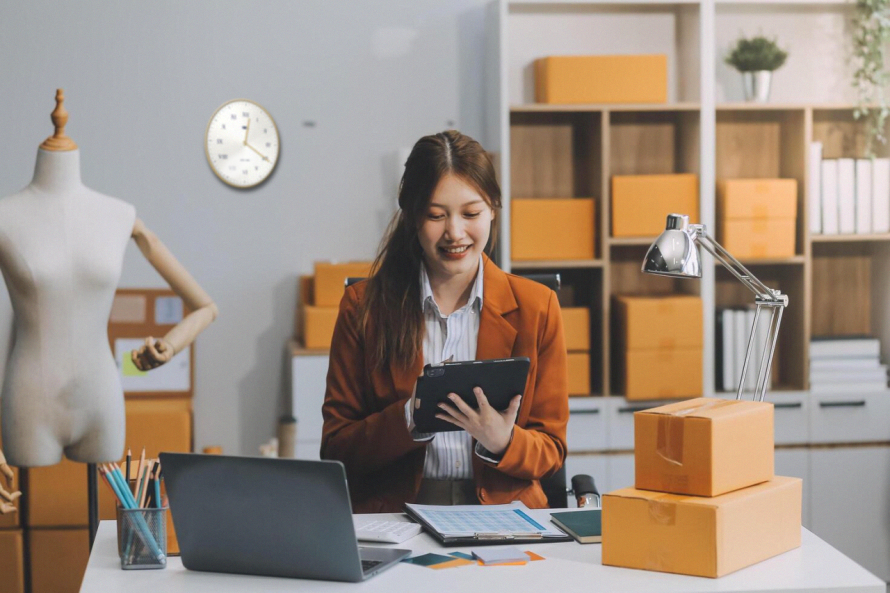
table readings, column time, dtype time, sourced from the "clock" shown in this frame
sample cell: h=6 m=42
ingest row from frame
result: h=12 m=20
